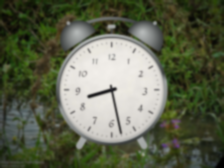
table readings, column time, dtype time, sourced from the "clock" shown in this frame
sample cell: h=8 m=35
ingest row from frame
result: h=8 m=28
